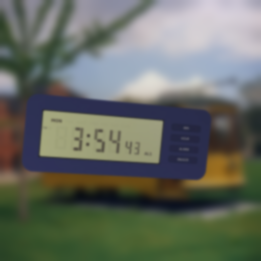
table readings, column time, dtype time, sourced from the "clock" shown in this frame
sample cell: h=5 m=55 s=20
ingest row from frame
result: h=3 m=54 s=43
